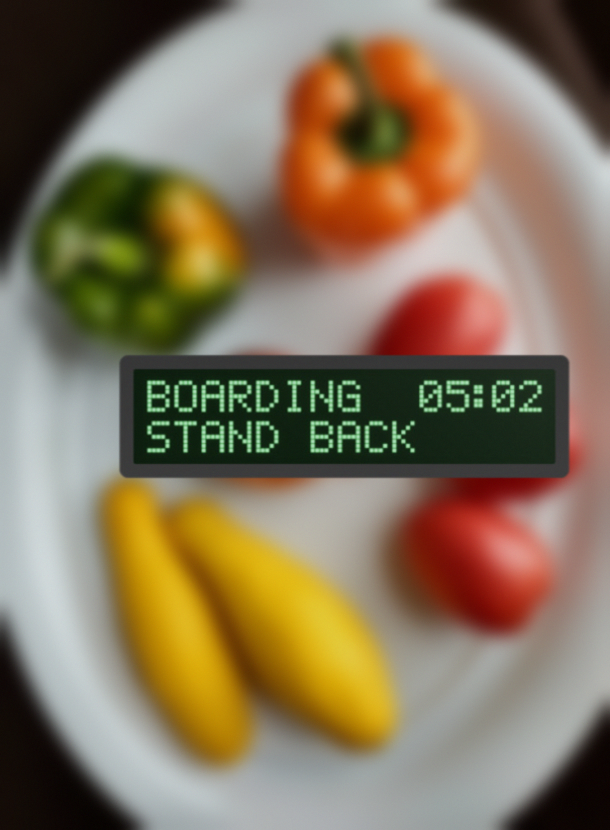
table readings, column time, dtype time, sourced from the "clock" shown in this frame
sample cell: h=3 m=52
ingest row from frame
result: h=5 m=2
